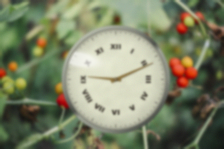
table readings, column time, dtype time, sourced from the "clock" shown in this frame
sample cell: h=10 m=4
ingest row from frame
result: h=9 m=11
